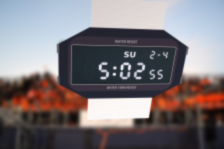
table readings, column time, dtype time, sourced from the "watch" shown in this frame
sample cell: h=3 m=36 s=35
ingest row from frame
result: h=5 m=2 s=55
